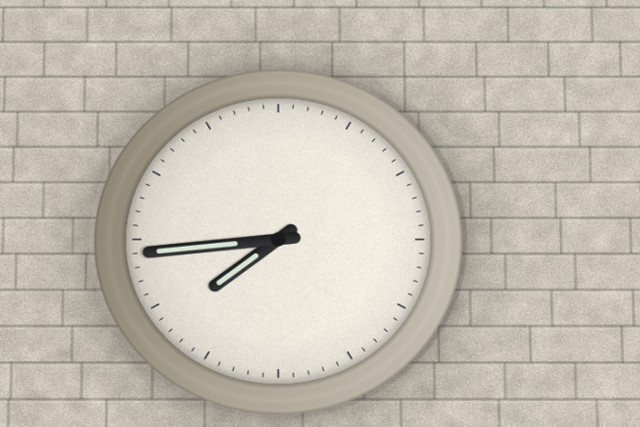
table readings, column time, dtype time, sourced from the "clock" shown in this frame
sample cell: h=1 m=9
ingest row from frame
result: h=7 m=44
